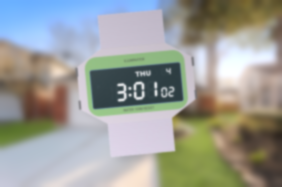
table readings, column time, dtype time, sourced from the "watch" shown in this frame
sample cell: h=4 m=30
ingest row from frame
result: h=3 m=1
